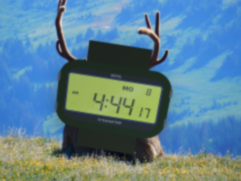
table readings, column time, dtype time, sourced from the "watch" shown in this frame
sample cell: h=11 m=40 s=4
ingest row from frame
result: h=4 m=44 s=17
